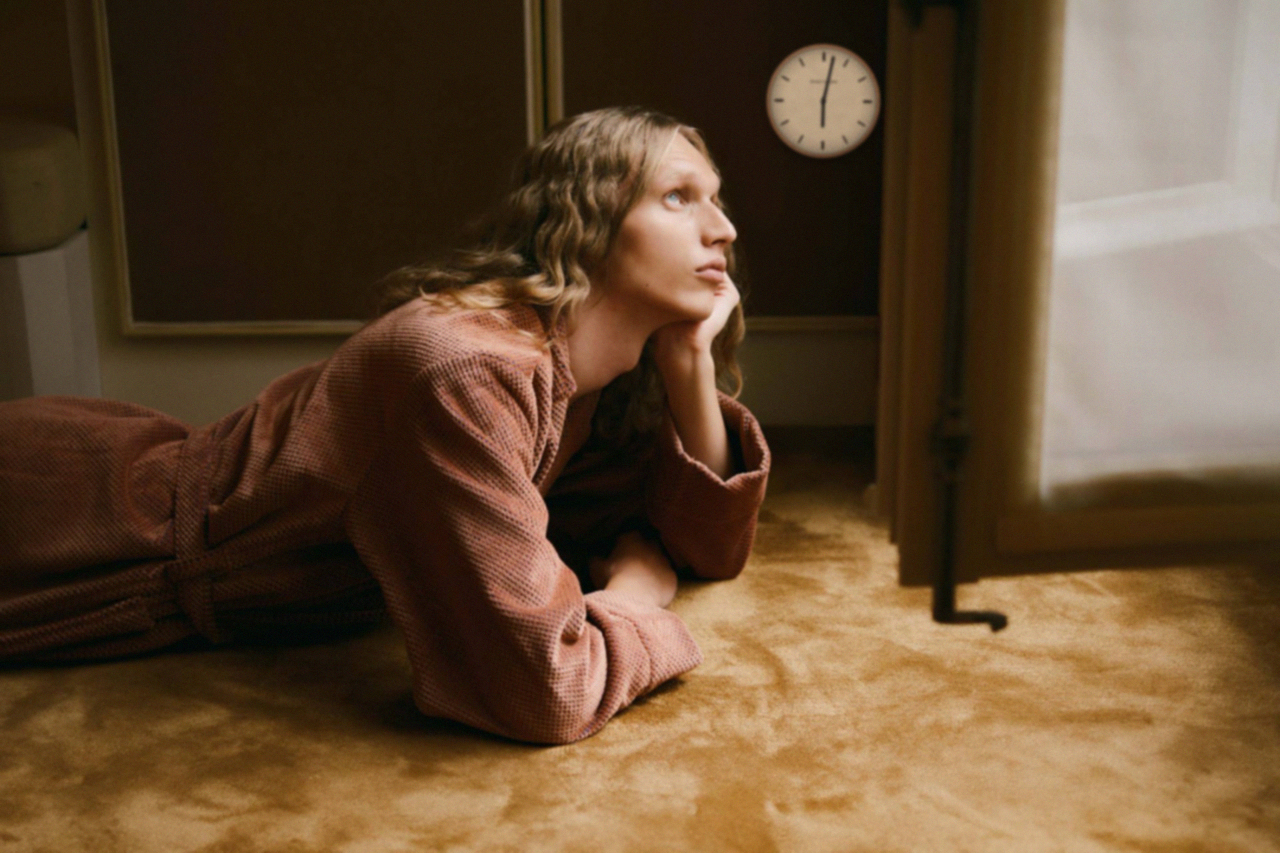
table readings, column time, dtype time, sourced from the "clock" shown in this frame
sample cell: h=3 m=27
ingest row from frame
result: h=6 m=2
